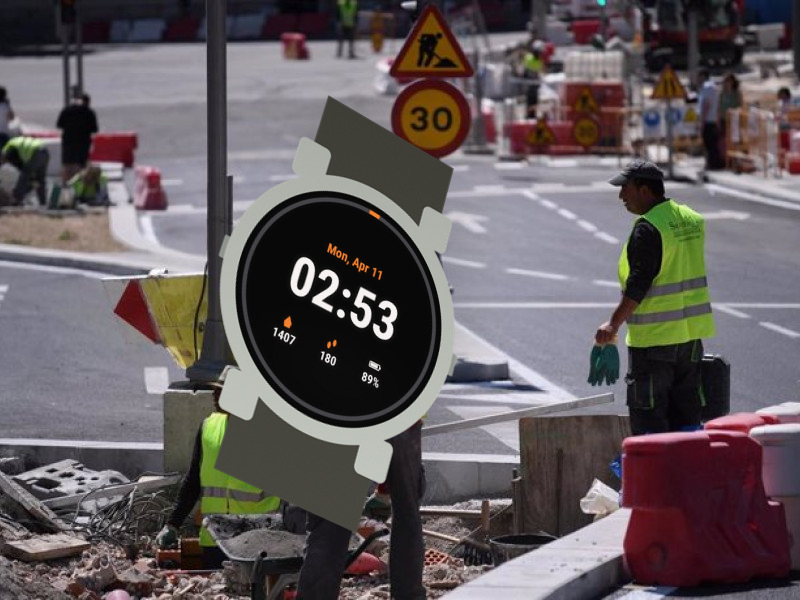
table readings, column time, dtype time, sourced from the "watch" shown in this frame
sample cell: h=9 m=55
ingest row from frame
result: h=2 m=53
